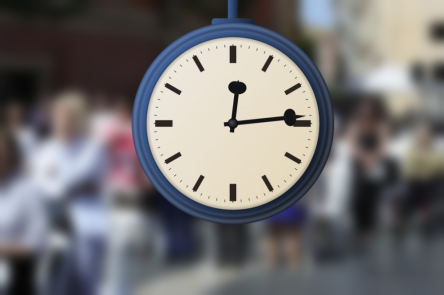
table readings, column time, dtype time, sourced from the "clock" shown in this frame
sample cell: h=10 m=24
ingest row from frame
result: h=12 m=14
